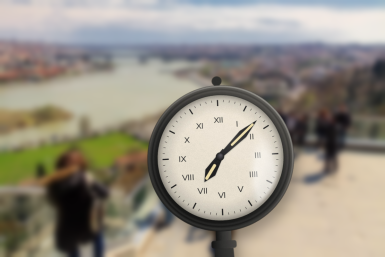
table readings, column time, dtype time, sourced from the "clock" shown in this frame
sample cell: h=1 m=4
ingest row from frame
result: h=7 m=8
